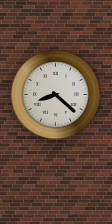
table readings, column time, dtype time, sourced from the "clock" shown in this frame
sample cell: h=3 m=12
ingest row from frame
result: h=8 m=22
